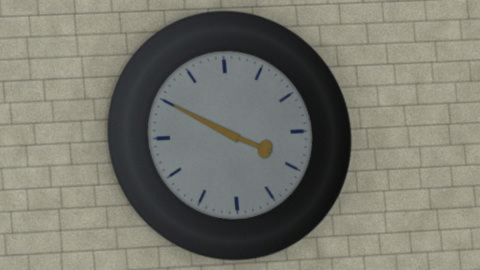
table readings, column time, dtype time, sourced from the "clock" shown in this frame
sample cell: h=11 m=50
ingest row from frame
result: h=3 m=50
